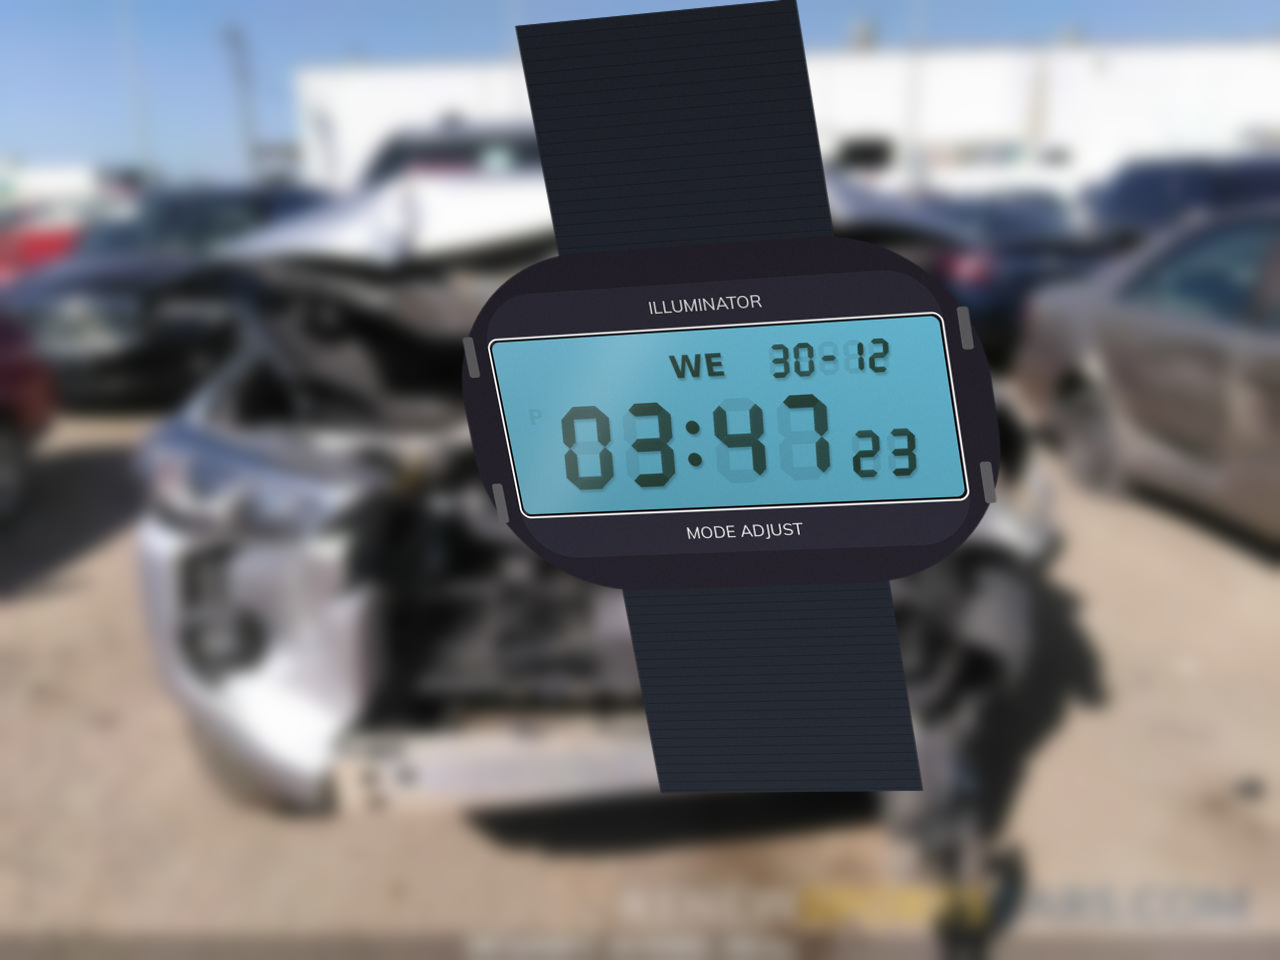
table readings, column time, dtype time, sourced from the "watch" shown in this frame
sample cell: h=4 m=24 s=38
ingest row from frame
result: h=3 m=47 s=23
